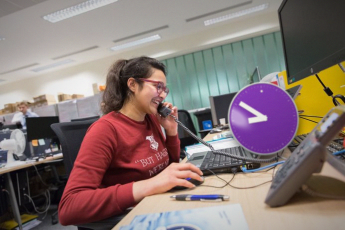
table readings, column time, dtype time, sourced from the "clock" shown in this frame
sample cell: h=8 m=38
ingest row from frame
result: h=8 m=51
